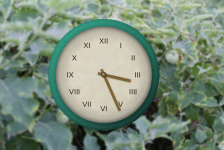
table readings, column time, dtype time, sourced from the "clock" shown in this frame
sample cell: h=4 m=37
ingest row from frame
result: h=3 m=26
